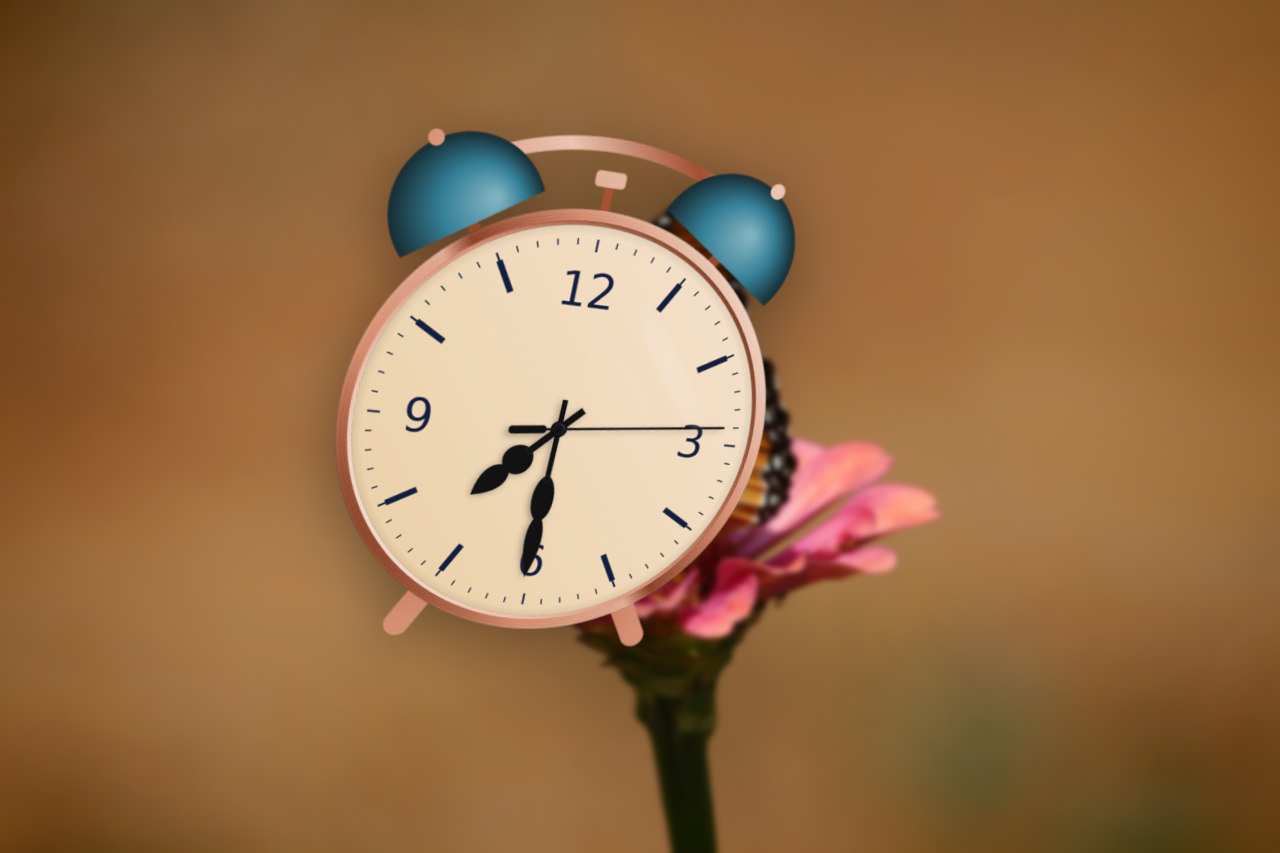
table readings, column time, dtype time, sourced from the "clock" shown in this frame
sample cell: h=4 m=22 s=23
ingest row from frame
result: h=7 m=30 s=14
